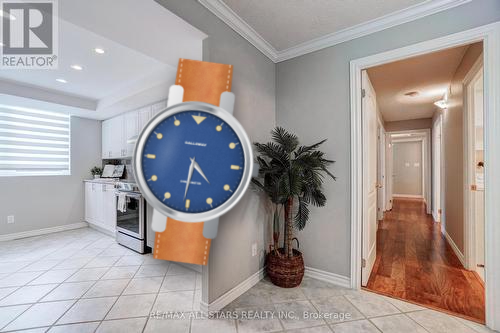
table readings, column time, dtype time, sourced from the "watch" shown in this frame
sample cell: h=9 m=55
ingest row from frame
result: h=4 m=31
